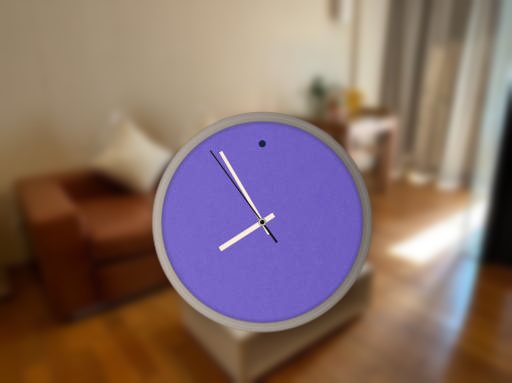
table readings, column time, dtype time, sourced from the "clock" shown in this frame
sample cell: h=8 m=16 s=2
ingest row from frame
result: h=7 m=54 s=54
